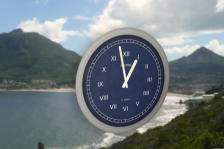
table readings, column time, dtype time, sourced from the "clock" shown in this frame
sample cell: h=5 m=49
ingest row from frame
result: h=12 m=58
